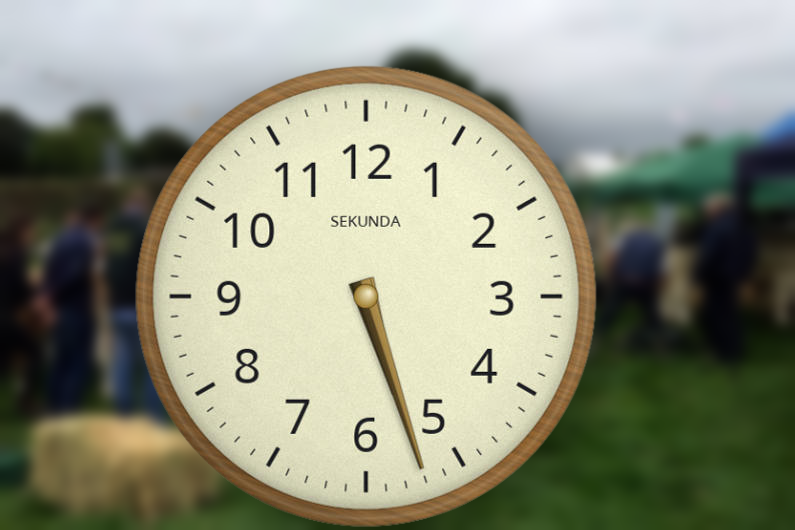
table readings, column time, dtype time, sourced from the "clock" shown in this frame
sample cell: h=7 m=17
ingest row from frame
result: h=5 m=27
